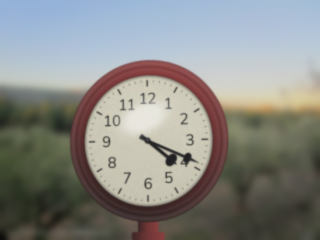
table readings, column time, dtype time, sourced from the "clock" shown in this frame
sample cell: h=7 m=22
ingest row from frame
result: h=4 m=19
